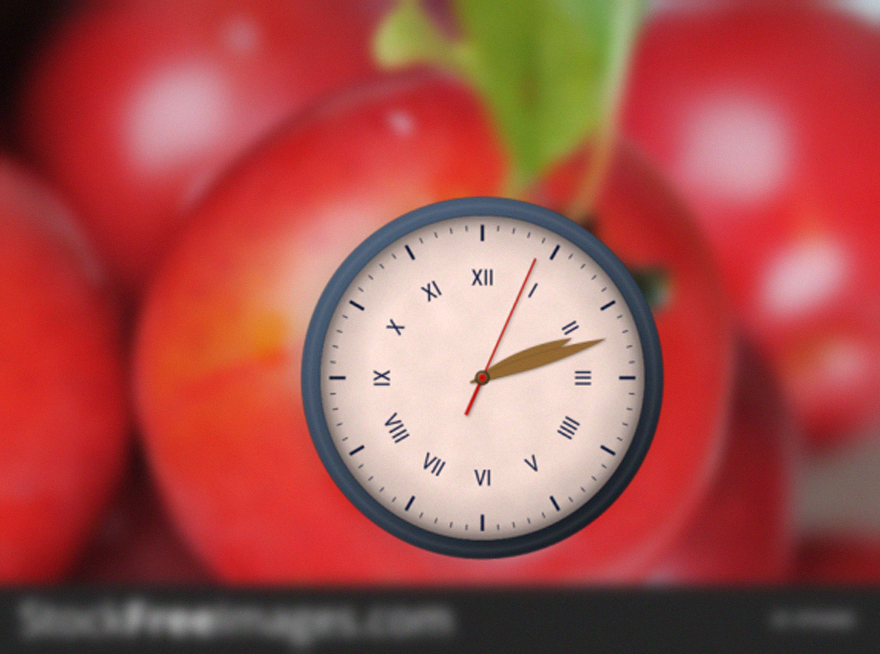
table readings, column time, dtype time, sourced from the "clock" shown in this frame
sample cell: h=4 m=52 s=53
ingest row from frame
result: h=2 m=12 s=4
